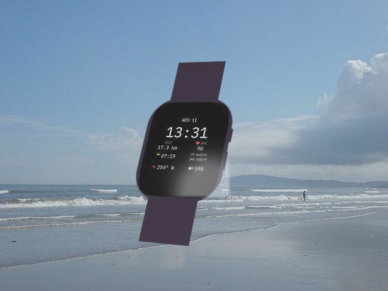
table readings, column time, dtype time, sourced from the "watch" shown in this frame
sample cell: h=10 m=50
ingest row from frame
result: h=13 m=31
